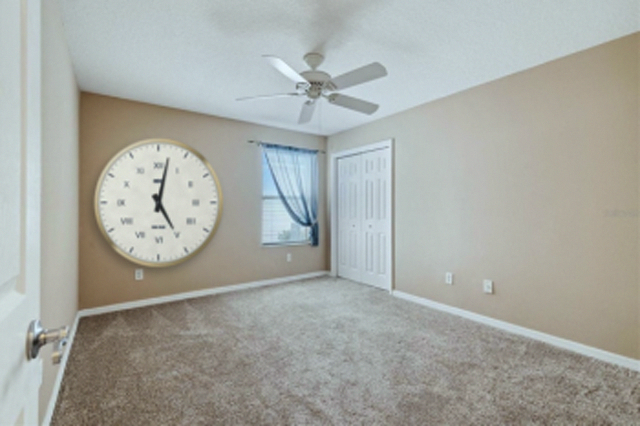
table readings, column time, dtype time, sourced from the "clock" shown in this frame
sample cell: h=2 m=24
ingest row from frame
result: h=5 m=2
